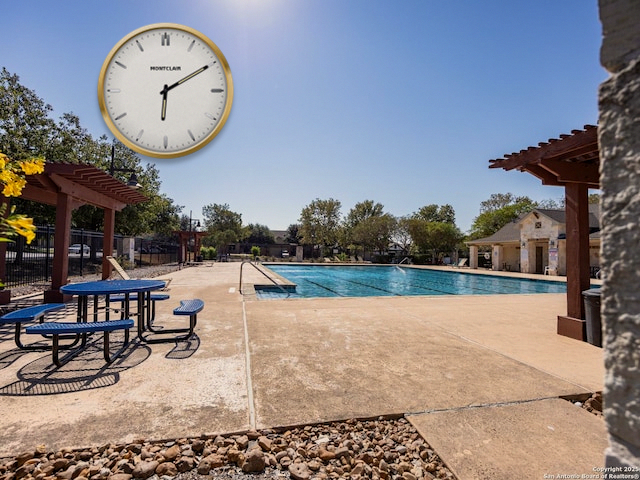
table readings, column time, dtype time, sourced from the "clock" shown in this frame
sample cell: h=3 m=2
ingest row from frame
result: h=6 m=10
